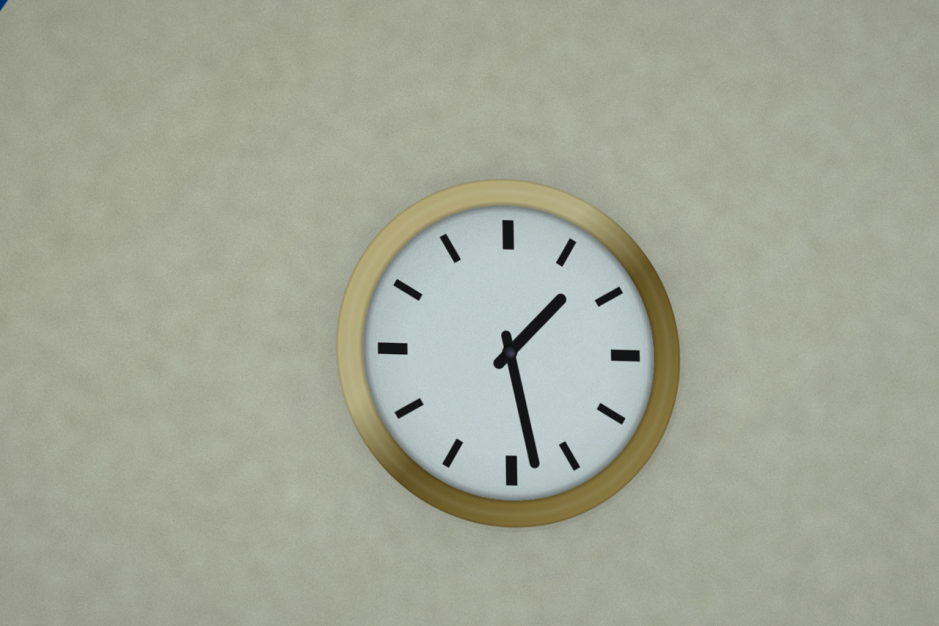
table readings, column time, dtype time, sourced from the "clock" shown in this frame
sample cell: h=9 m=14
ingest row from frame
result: h=1 m=28
